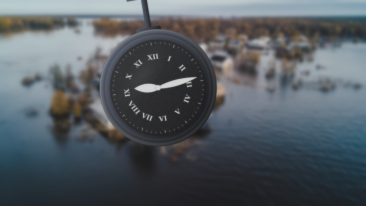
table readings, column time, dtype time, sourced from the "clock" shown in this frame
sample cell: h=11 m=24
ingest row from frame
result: h=9 m=14
